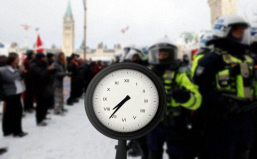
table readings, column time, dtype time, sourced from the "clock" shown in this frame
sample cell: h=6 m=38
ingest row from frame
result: h=7 m=36
